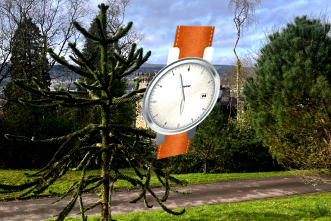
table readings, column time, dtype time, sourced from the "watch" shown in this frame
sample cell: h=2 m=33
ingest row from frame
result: h=5 m=57
